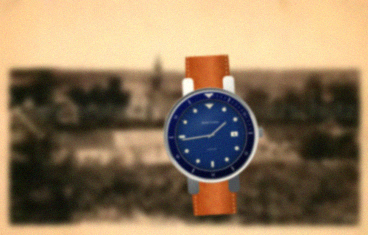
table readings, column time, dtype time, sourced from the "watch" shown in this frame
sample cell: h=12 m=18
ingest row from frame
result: h=1 m=44
